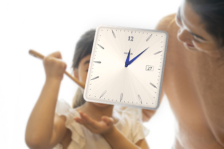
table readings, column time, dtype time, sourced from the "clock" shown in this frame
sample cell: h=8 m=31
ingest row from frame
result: h=12 m=7
